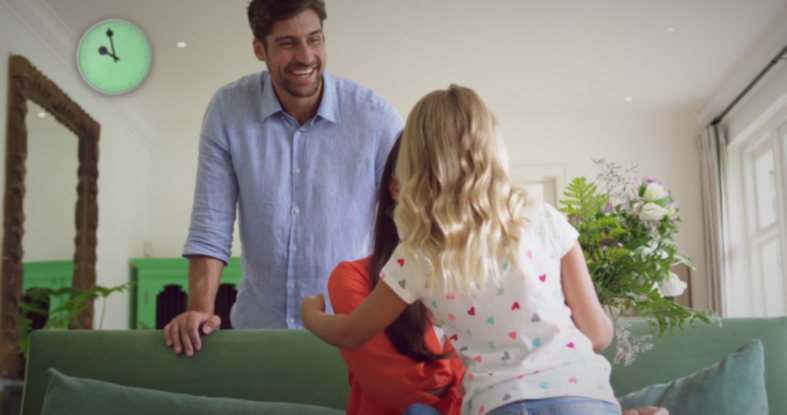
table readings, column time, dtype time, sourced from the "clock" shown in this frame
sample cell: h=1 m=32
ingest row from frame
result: h=9 m=58
